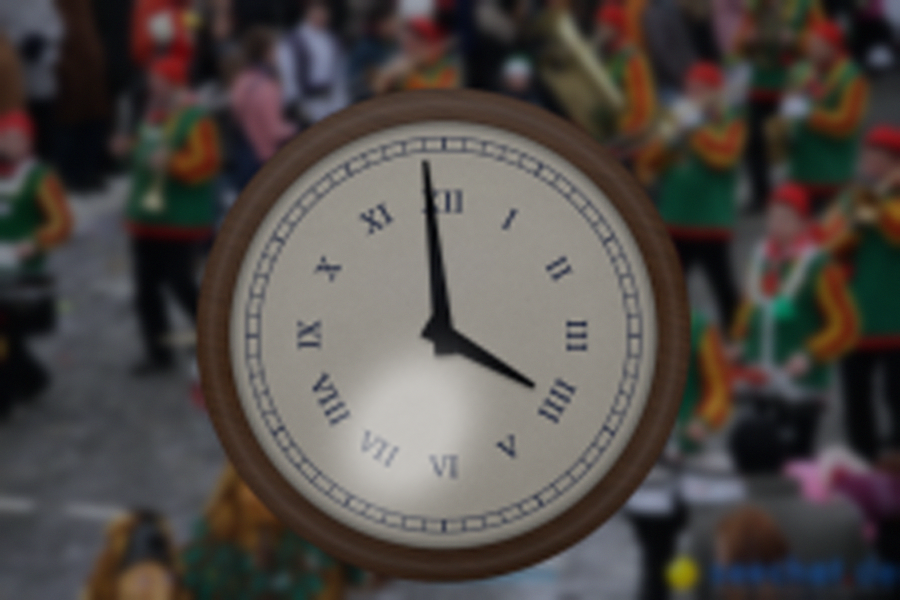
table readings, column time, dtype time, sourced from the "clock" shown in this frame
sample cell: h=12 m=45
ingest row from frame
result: h=3 m=59
